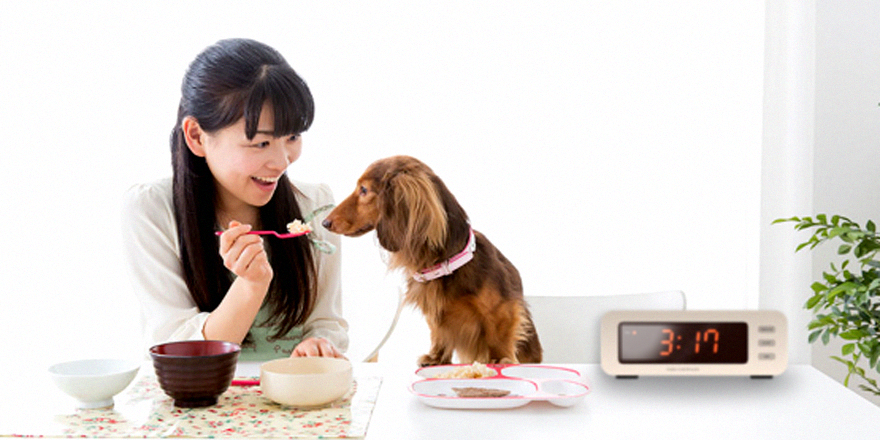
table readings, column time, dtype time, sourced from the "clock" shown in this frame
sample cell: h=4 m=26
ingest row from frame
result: h=3 m=17
